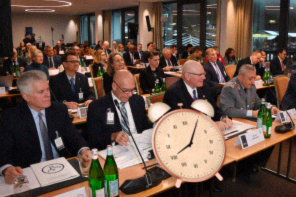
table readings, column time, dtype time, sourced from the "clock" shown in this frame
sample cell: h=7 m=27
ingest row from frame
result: h=8 m=5
